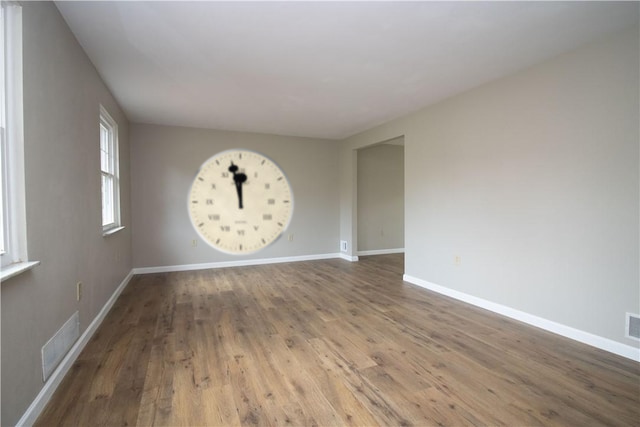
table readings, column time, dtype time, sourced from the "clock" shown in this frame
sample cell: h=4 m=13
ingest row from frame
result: h=11 m=58
